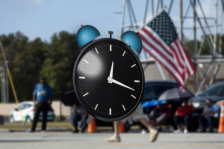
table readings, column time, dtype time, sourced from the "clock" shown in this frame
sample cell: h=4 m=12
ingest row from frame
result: h=12 m=18
